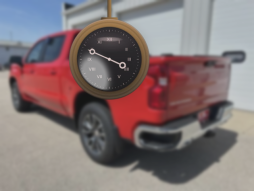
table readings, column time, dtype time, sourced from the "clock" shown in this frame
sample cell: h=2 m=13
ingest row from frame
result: h=3 m=49
